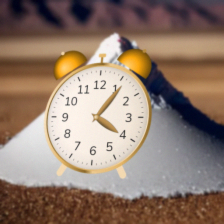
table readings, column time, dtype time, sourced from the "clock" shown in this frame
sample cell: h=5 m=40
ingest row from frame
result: h=4 m=6
